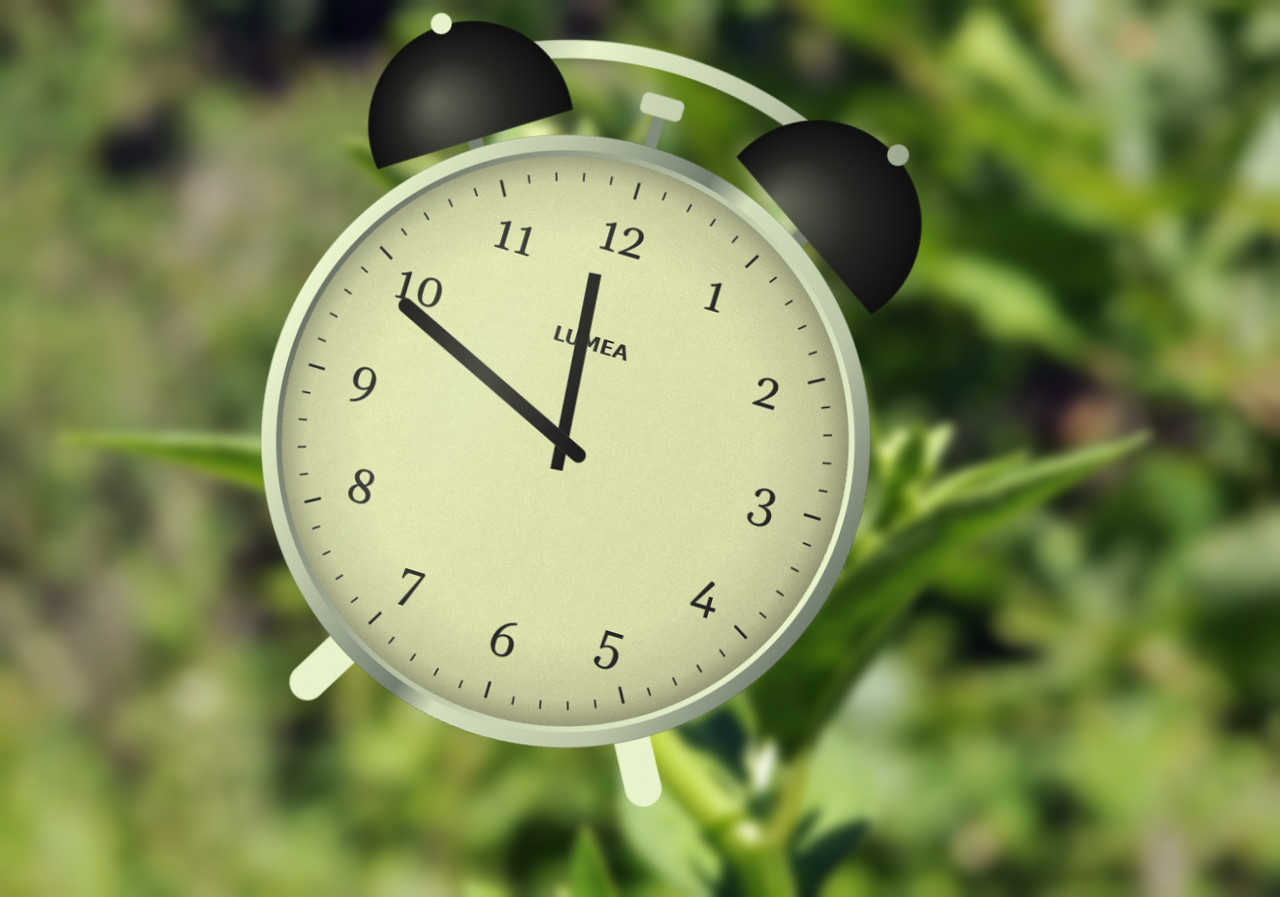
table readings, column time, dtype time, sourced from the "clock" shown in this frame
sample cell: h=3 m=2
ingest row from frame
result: h=11 m=49
